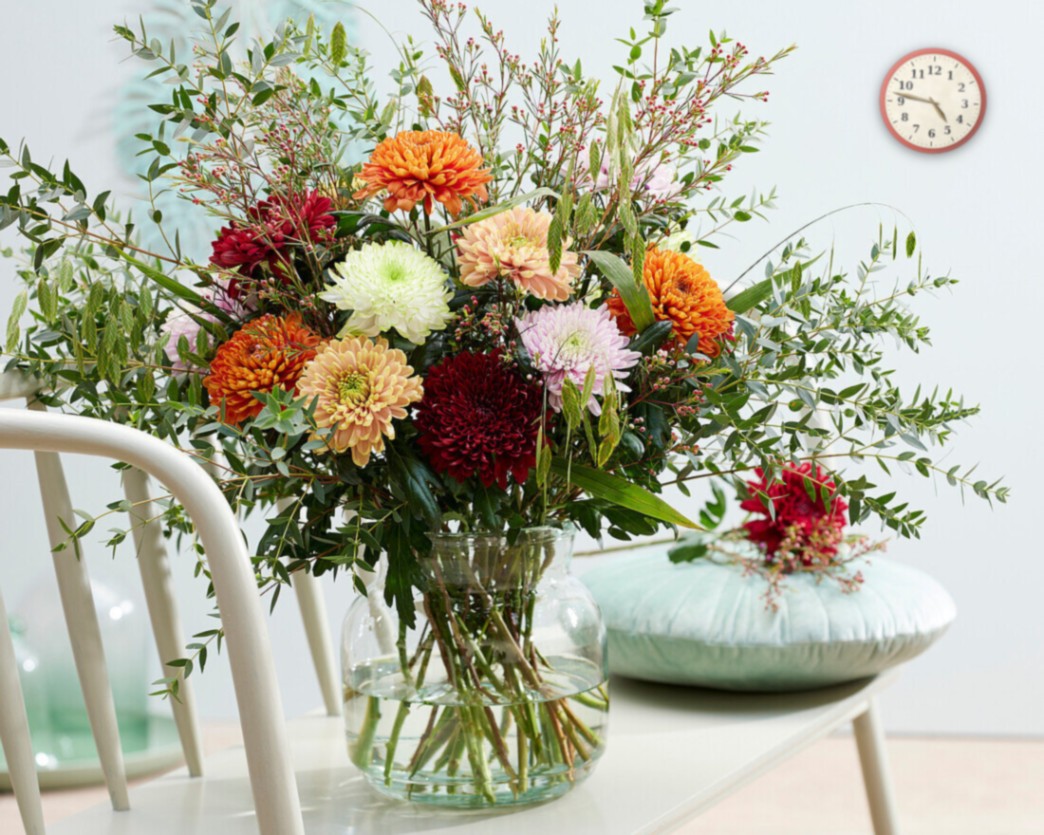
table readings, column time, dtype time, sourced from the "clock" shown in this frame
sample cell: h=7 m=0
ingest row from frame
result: h=4 m=47
